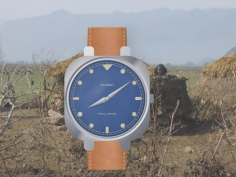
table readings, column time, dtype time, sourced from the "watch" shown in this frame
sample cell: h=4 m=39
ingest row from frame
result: h=8 m=9
